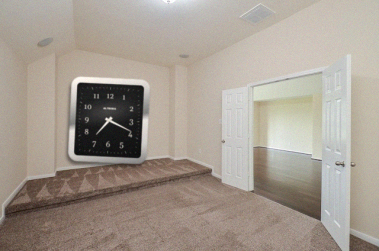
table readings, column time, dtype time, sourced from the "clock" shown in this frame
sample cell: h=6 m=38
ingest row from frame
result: h=7 m=19
